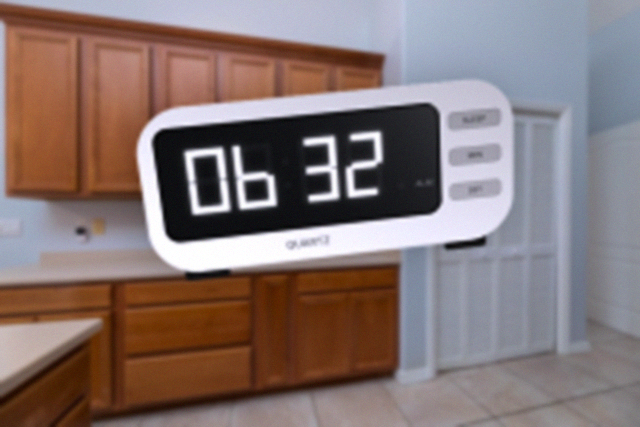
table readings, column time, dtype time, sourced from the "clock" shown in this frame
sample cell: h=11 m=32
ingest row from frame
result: h=6 m=32
